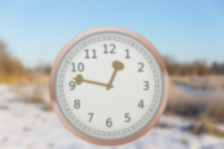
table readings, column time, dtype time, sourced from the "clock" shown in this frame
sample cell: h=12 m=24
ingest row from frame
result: h=12 m=47
